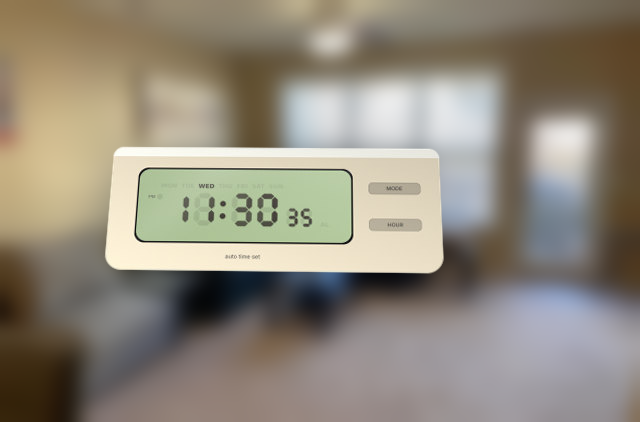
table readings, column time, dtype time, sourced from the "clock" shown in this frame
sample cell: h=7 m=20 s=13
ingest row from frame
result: h=11 m=30 s=35
